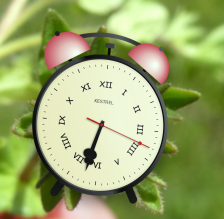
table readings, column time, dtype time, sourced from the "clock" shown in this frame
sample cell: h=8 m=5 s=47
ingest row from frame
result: h=6 m=32 s=18
